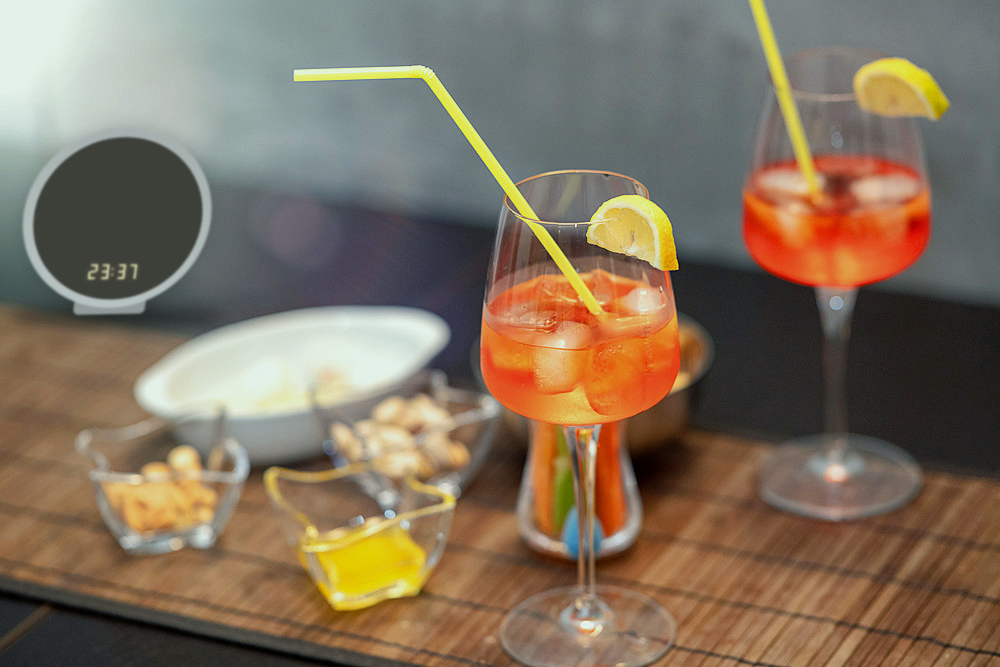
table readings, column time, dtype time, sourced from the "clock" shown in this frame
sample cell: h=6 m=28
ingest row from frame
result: h=23 m=37
